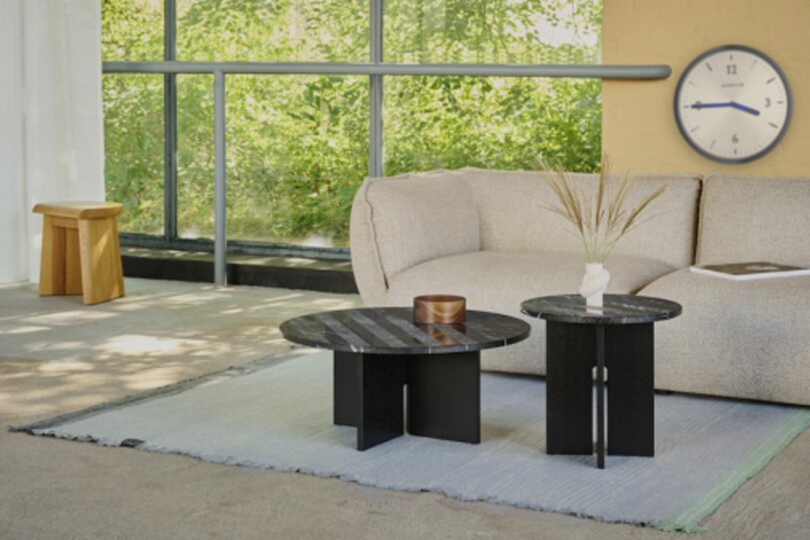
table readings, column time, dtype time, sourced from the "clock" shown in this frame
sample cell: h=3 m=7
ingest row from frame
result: h=3 m=45
